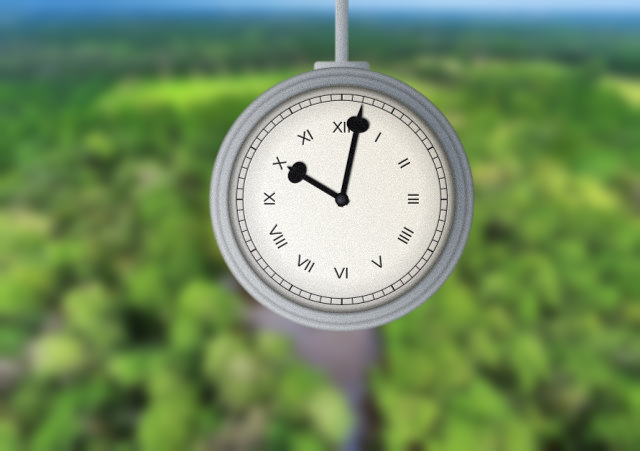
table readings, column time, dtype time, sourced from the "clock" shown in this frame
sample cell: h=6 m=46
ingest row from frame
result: h=10 m=2
